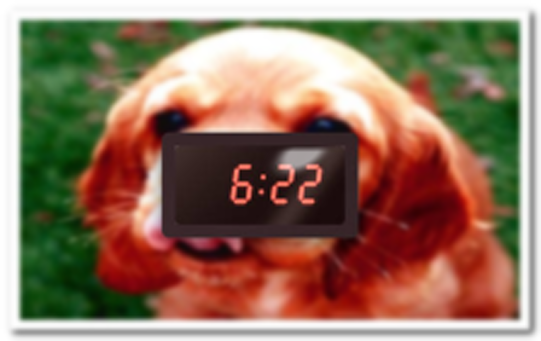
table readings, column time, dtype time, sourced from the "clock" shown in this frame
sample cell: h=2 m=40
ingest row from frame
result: h=6 m=22
